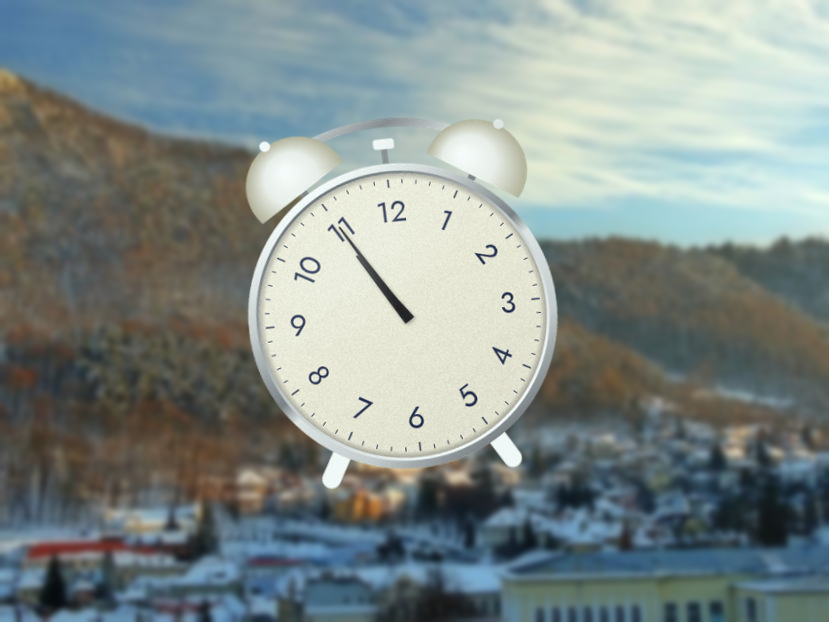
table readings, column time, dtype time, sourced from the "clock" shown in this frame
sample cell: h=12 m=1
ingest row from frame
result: h=10 m=55
